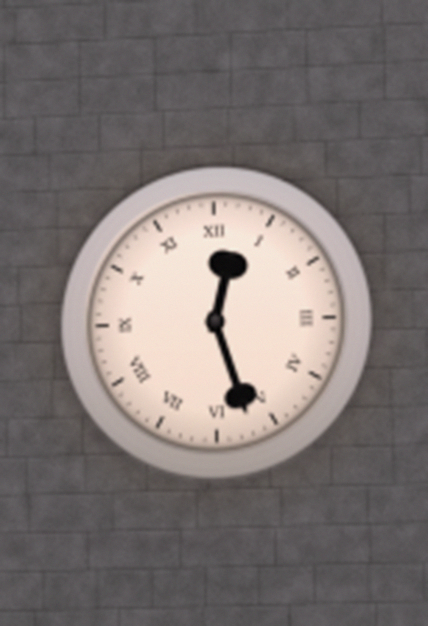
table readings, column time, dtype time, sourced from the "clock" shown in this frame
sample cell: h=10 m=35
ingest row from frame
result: h=12 m=27
